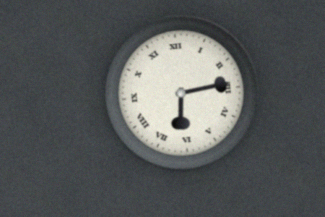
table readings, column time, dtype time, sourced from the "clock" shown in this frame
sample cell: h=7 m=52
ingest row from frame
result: h=6 m=14
